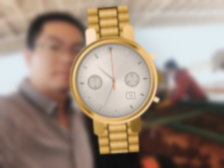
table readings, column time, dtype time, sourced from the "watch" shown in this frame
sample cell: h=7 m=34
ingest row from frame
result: h=10 m=34
